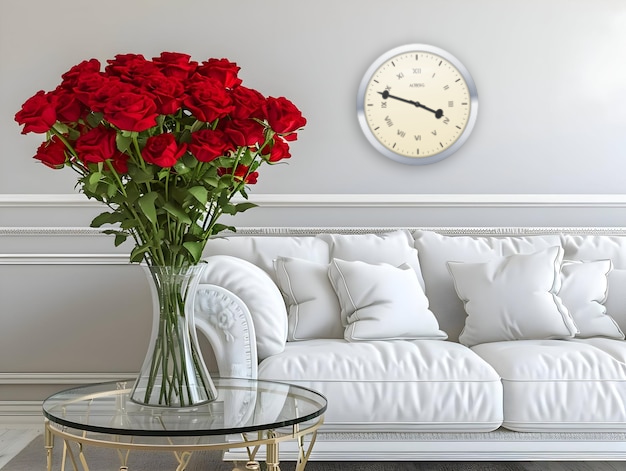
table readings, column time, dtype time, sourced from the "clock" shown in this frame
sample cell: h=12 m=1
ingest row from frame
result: h=3 m=48
